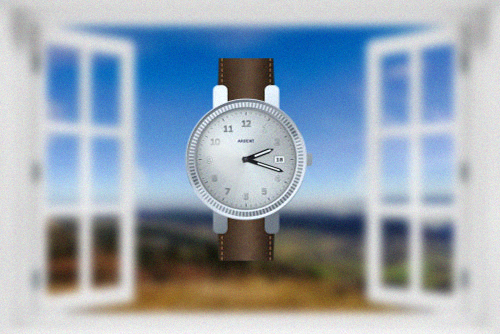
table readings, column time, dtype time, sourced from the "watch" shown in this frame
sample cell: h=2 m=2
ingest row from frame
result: h=2 m=18
